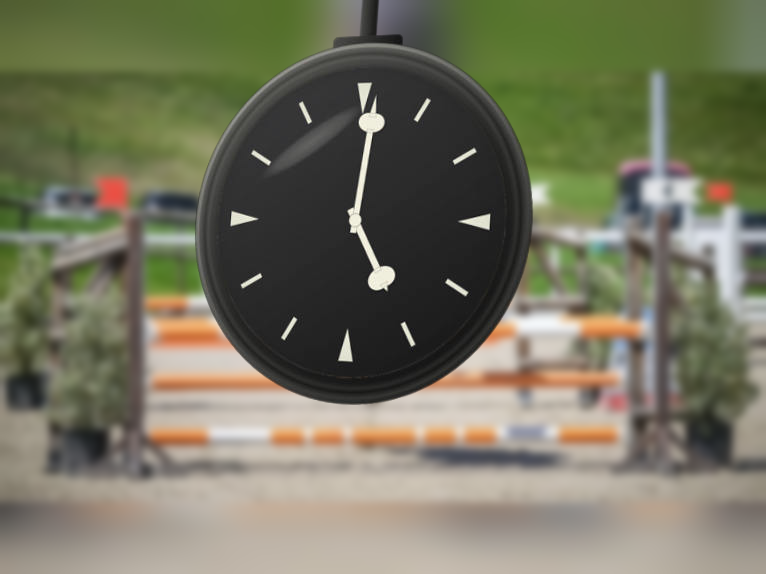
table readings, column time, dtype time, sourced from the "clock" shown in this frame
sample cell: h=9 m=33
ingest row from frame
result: h=5 m=1
